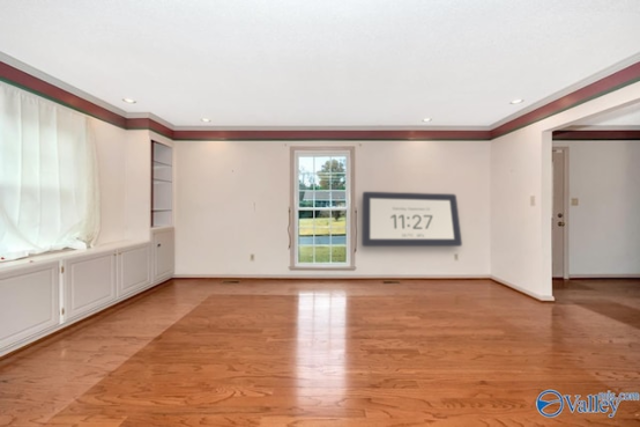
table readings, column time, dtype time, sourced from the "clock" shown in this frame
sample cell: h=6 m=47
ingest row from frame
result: h=11 m=27
